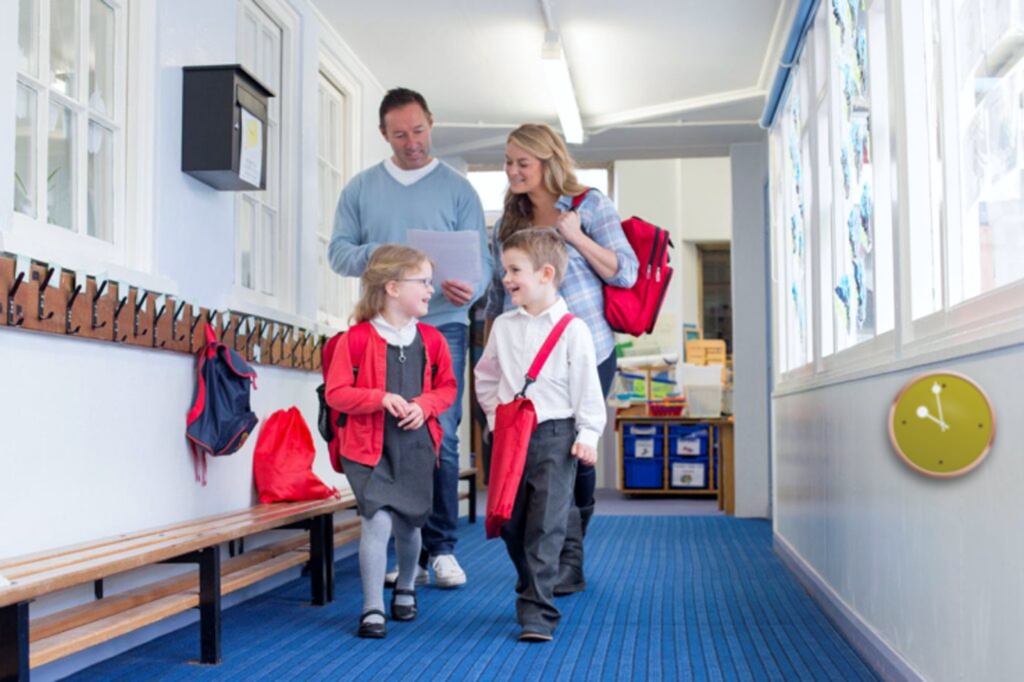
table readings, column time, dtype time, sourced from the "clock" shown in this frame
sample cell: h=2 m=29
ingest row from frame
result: h=9 m=58
